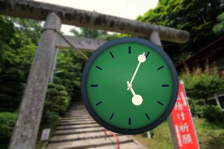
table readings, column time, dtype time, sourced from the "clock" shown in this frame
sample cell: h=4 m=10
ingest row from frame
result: h=5 m=4
